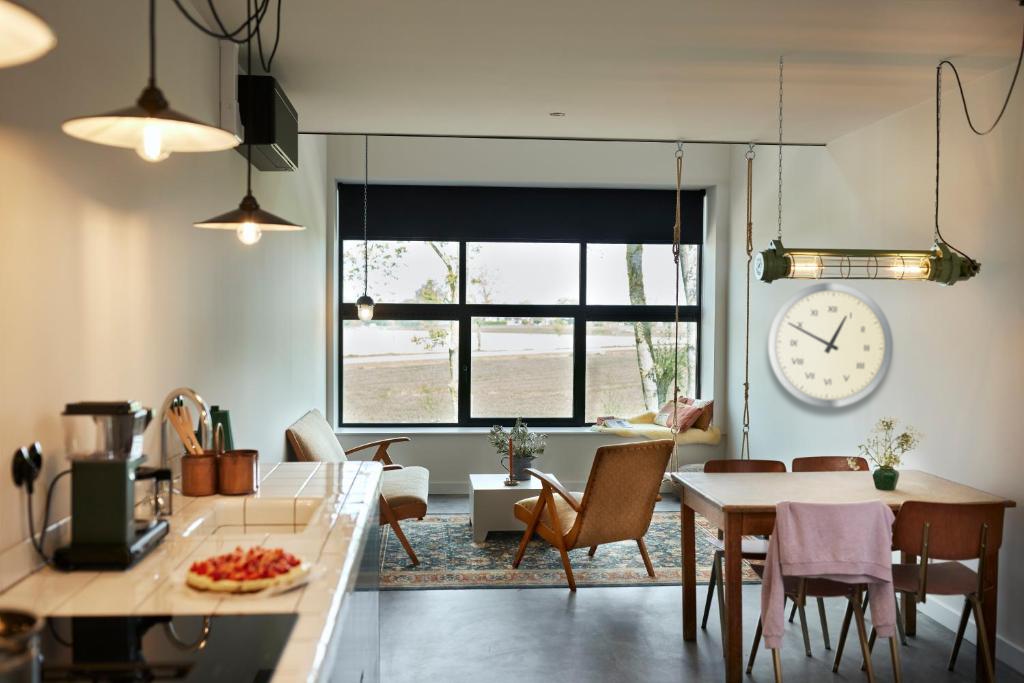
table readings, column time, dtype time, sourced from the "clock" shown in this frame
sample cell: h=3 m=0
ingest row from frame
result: h=12 m=49
